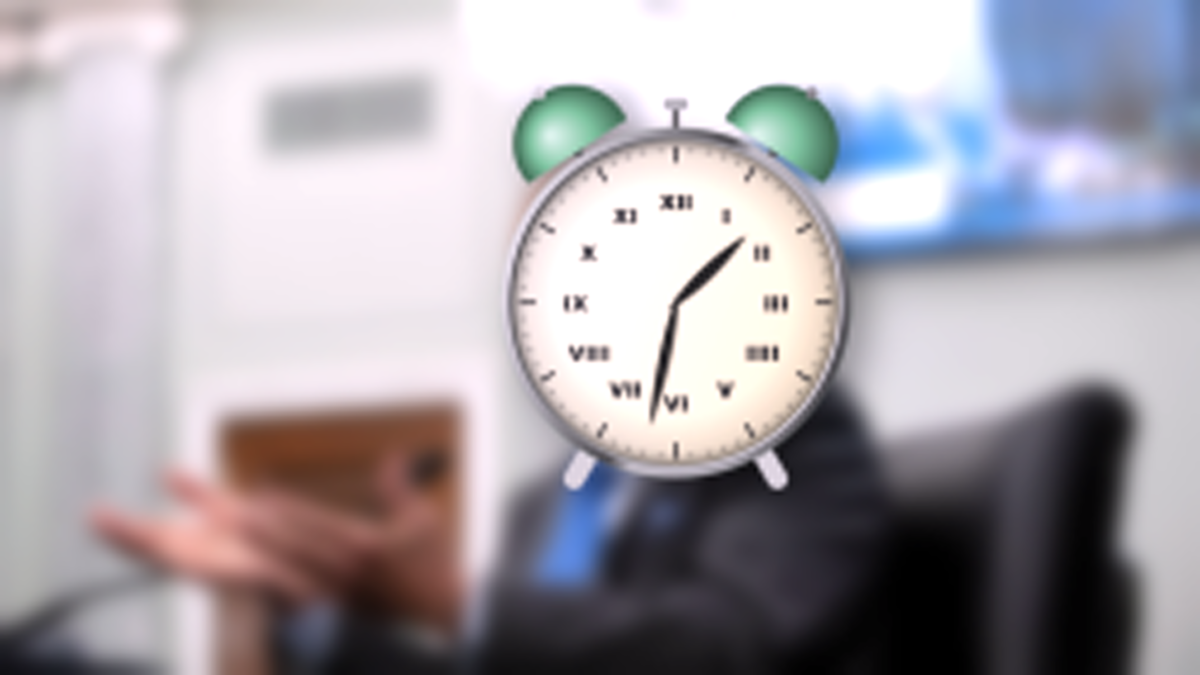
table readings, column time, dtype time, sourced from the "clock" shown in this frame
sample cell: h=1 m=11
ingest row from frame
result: h=1 m=32
